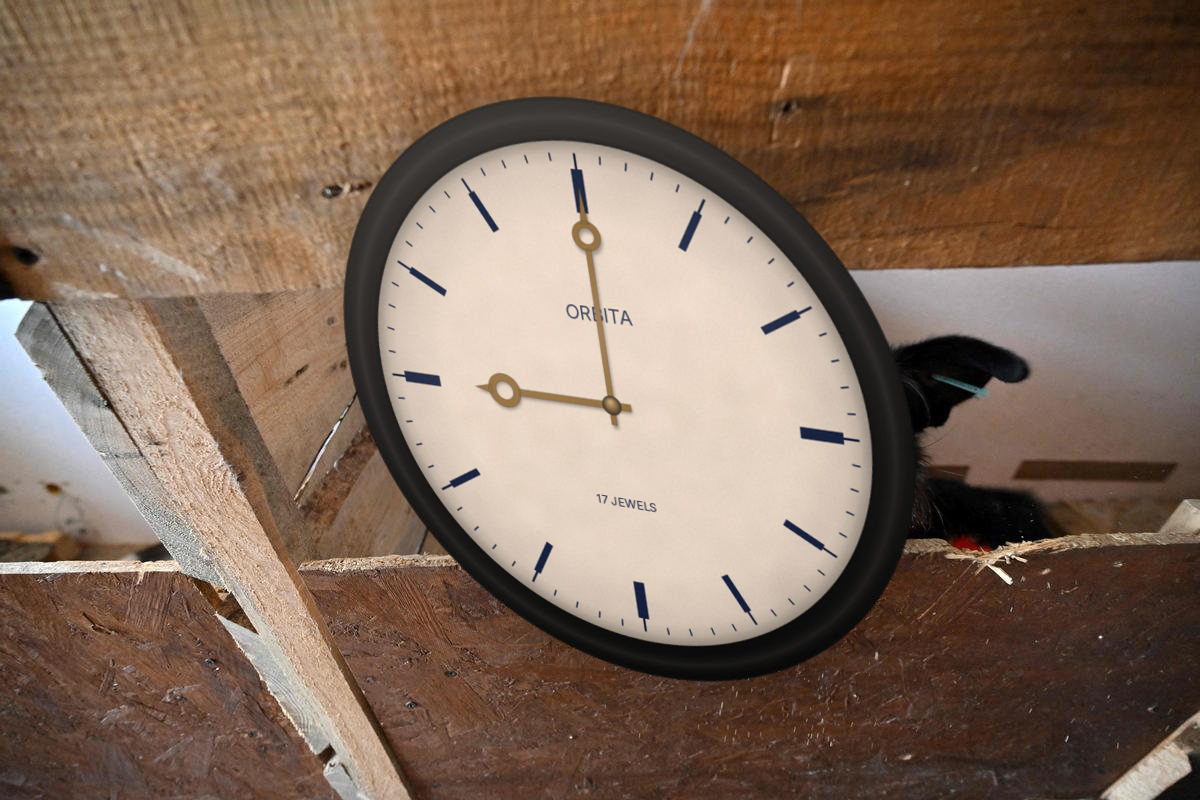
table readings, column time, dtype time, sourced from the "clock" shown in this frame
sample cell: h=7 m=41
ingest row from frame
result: h=9 m=0
